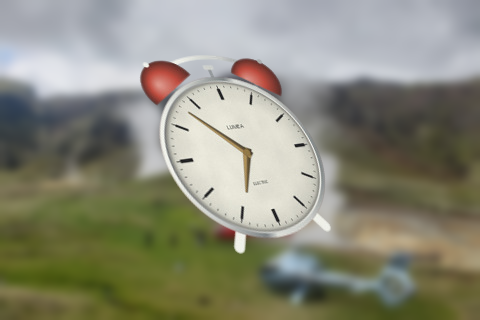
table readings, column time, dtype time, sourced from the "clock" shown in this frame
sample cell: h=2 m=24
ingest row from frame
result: h=6 m=53
